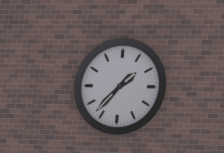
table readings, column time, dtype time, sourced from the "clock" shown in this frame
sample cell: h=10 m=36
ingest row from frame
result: h=1 m=37
